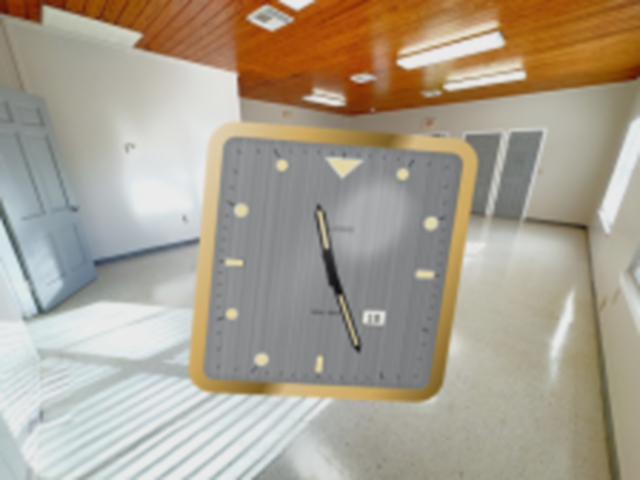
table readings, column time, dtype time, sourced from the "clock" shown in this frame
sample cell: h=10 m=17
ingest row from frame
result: h=11 m=26
